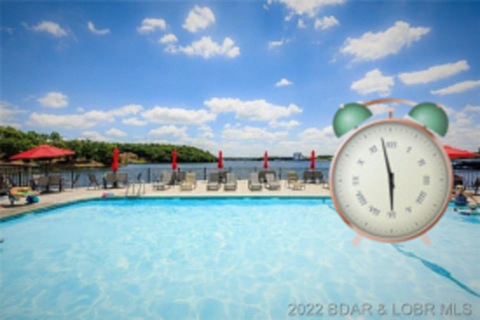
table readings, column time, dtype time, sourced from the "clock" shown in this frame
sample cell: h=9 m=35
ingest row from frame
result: h=5 m=58
